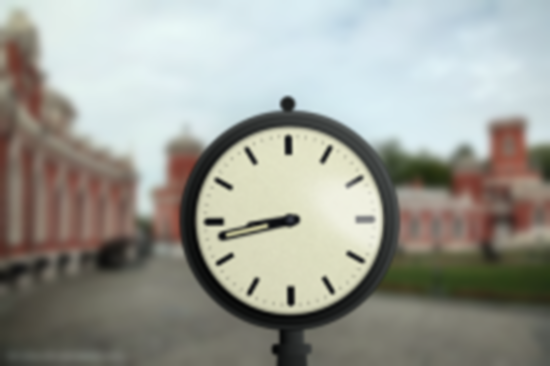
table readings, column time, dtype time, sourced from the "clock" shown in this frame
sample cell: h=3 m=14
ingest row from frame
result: h=8 m=43
